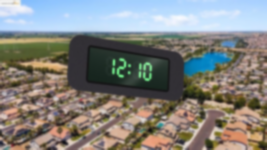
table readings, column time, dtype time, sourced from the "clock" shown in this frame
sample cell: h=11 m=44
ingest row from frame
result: h=12 m=10
